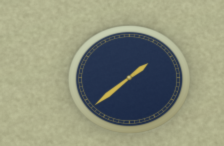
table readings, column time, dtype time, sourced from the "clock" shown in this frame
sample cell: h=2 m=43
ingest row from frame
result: h=1 m=38
